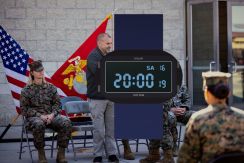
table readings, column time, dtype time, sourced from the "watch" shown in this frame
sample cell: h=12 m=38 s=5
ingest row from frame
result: h=20 m=0 s=19
